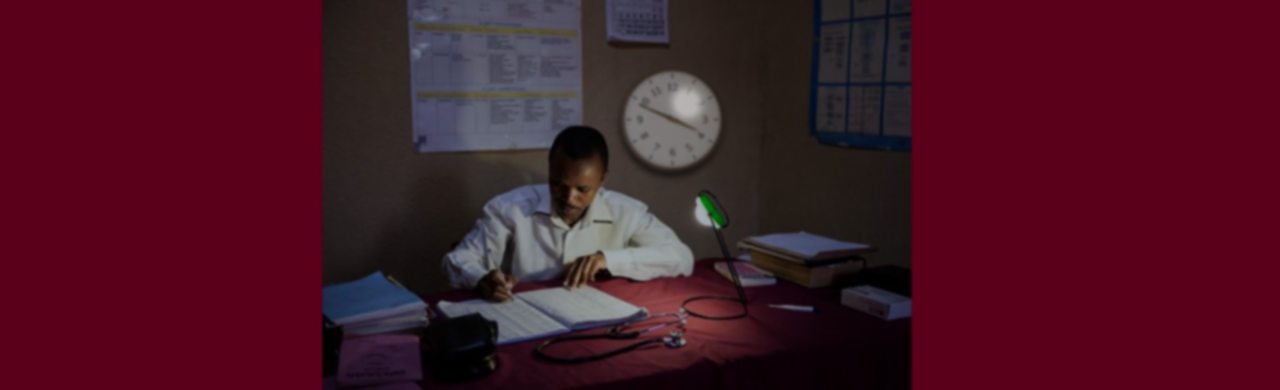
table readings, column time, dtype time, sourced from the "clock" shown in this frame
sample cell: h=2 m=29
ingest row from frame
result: h=3 m=49
